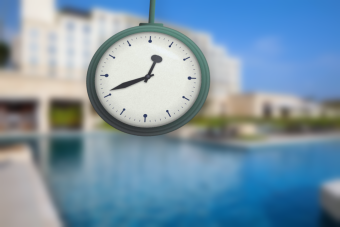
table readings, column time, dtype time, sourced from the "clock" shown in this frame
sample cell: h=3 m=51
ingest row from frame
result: h=12 m=41
